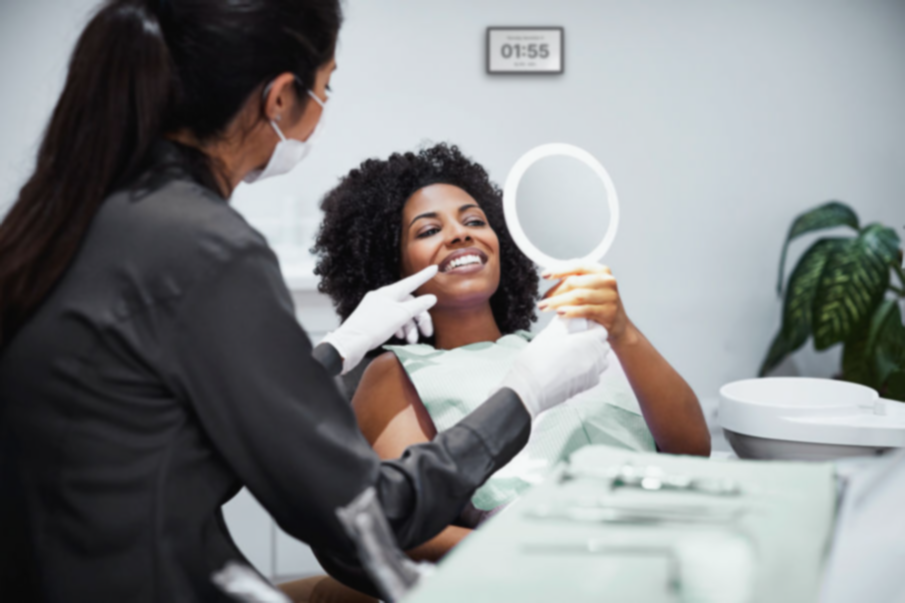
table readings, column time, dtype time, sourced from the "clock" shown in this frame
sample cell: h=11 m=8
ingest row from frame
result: h=1 m=55
